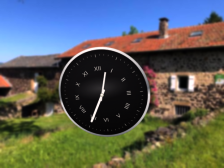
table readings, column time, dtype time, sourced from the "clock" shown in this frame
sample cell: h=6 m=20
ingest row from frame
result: h=12 m=35
